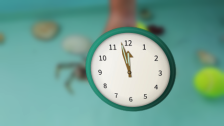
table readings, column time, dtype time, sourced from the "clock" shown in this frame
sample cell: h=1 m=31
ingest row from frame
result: h=11 m=58
